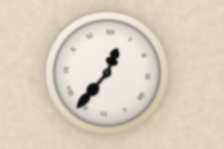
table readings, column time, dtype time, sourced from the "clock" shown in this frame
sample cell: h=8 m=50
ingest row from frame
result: h=12 m=36
